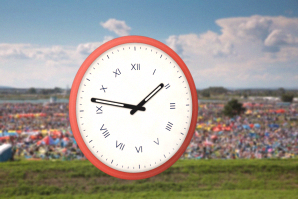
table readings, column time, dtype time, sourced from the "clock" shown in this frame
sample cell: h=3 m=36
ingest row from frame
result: h=1 m=47
